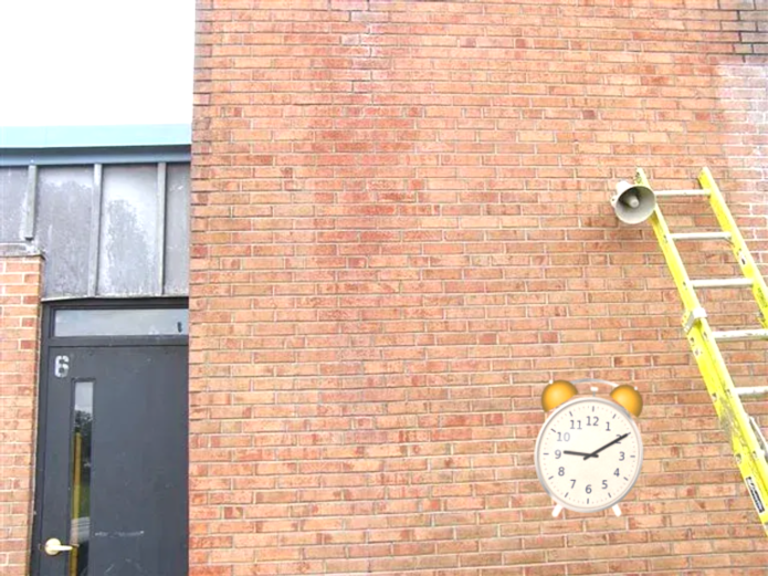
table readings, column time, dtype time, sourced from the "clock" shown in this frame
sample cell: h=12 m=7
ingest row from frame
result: h=9 m=10
